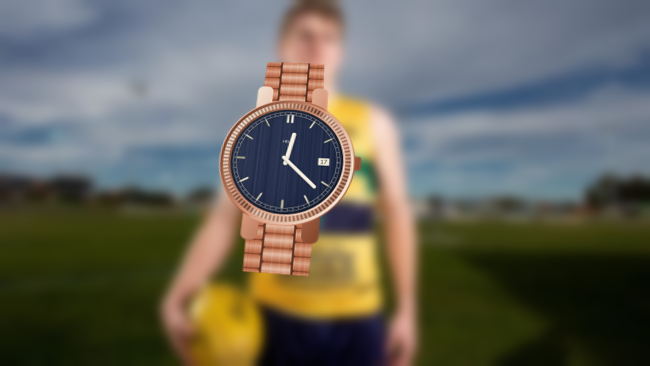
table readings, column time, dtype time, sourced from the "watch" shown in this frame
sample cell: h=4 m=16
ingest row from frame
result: h=12 m=22
